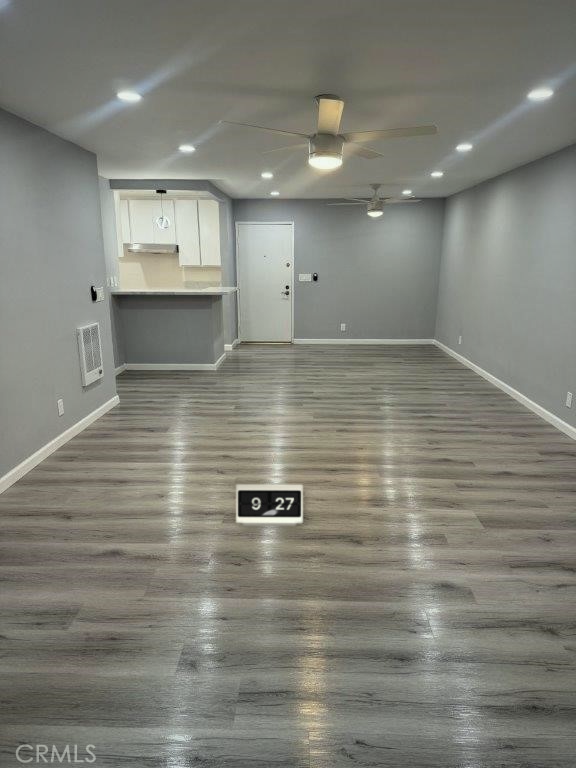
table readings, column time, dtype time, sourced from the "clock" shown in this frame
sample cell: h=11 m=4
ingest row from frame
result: h=9 m=27
